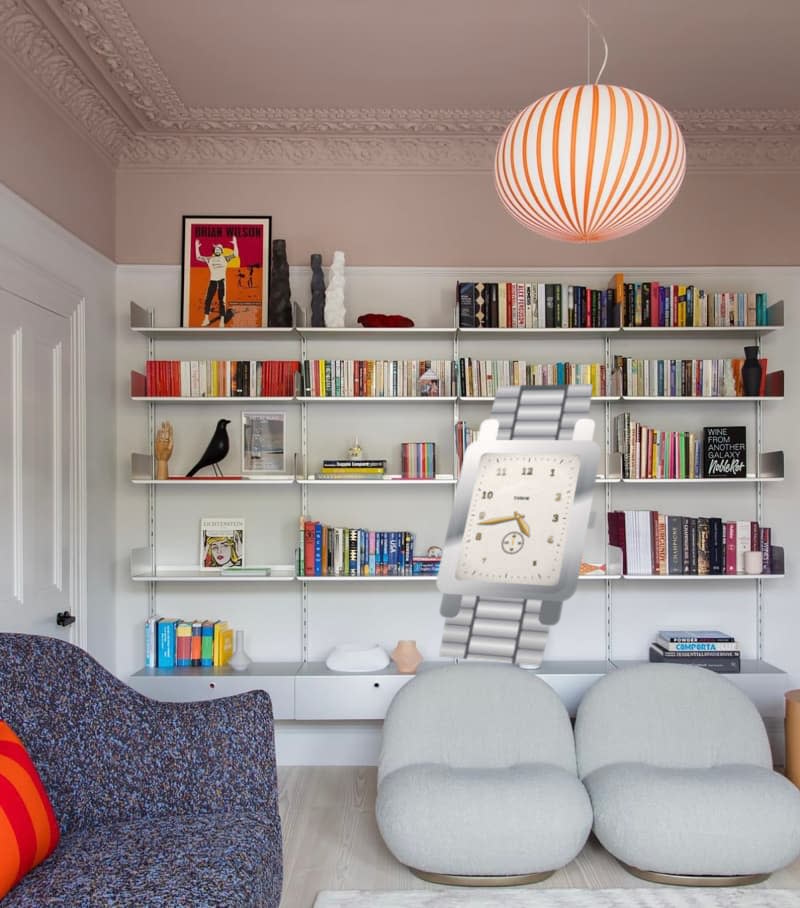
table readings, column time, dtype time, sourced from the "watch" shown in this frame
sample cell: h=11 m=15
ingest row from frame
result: h=4 m=43
